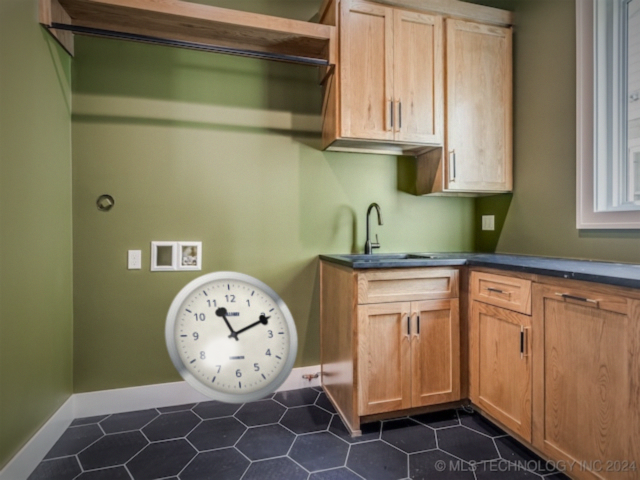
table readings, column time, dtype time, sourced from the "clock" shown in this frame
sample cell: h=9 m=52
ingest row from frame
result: h=11 m=11
